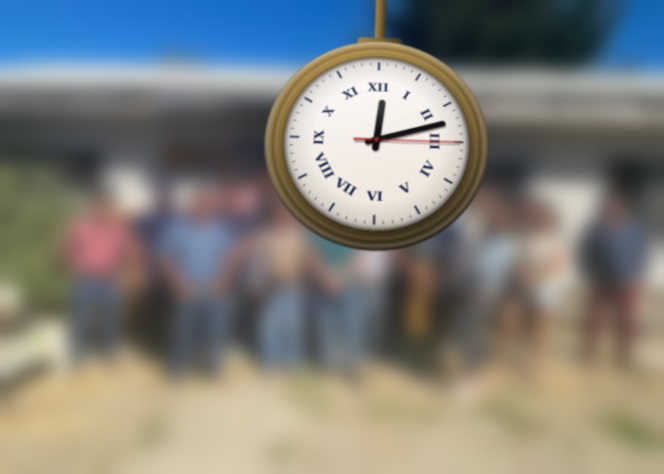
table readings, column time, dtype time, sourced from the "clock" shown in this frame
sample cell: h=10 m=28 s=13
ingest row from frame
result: h=12 m=12 s=15
